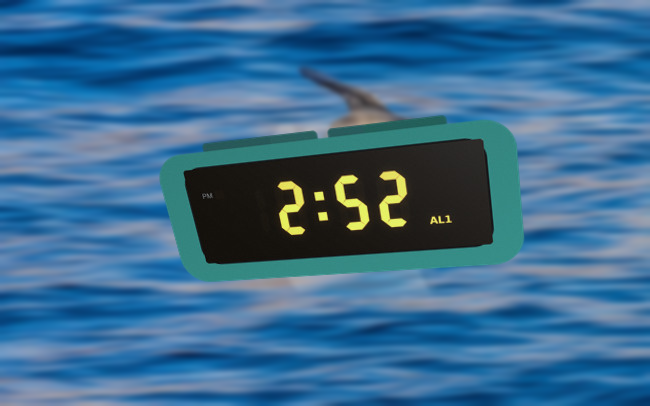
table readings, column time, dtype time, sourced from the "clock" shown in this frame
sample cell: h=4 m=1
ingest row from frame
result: h=2 m=52
